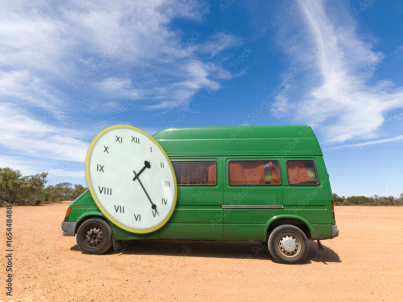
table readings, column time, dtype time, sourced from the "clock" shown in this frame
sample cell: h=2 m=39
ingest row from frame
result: h=1 m=24
